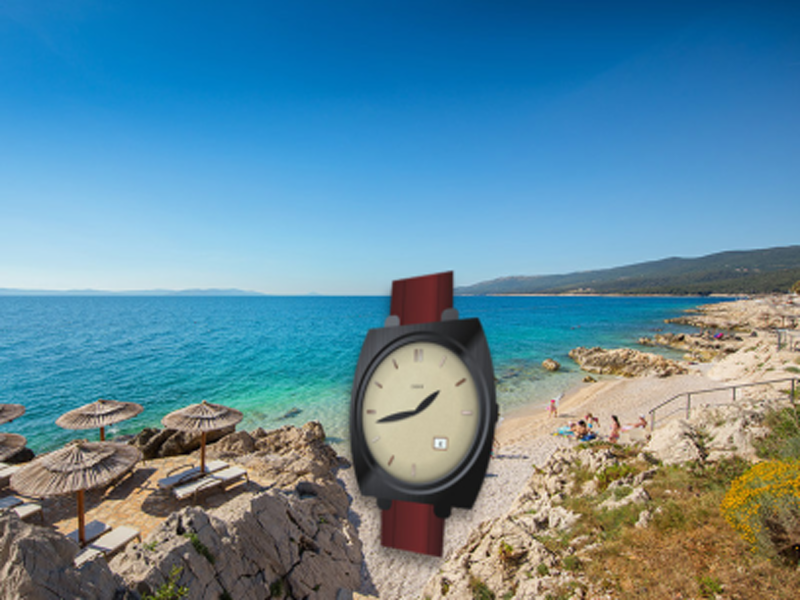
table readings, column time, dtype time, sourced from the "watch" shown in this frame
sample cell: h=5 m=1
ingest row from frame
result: h=1 m=43
